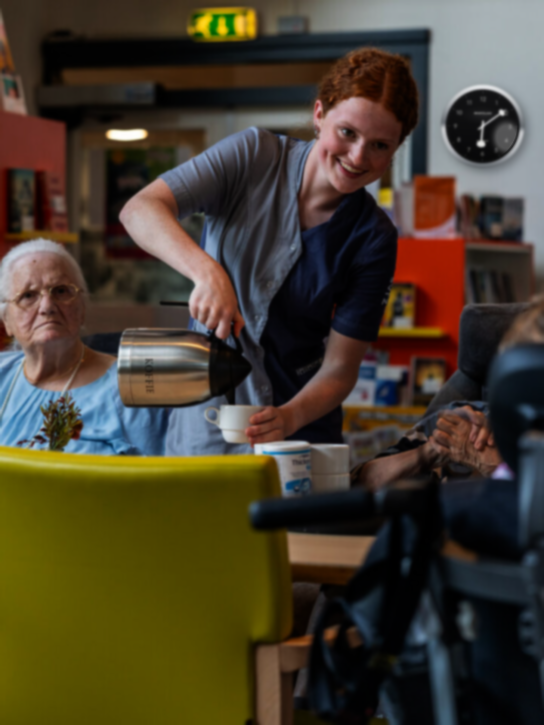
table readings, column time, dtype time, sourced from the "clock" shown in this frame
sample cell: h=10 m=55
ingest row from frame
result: h=6 m=9
